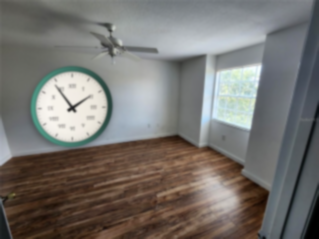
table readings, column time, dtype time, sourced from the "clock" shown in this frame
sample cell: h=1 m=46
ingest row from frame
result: h=1 m=54
